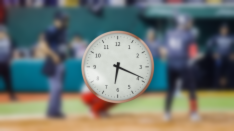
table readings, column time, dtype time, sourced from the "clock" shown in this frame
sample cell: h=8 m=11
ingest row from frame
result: h=6 m=19
